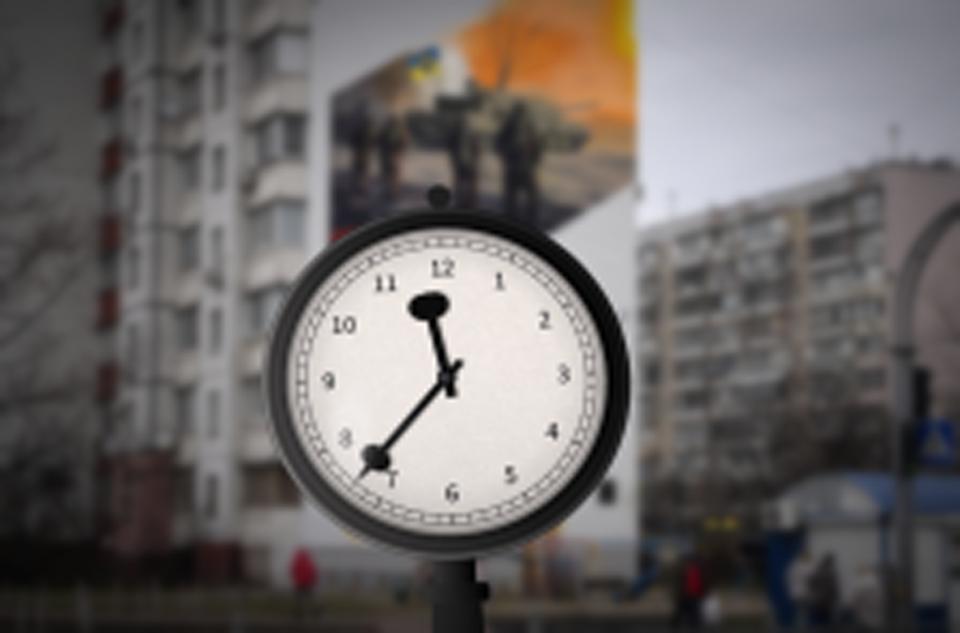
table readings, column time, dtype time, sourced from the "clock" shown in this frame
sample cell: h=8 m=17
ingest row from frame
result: h=11 m=37
